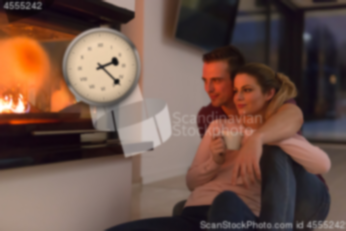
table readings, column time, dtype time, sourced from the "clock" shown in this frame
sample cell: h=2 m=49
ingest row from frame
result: h=2 m=23
